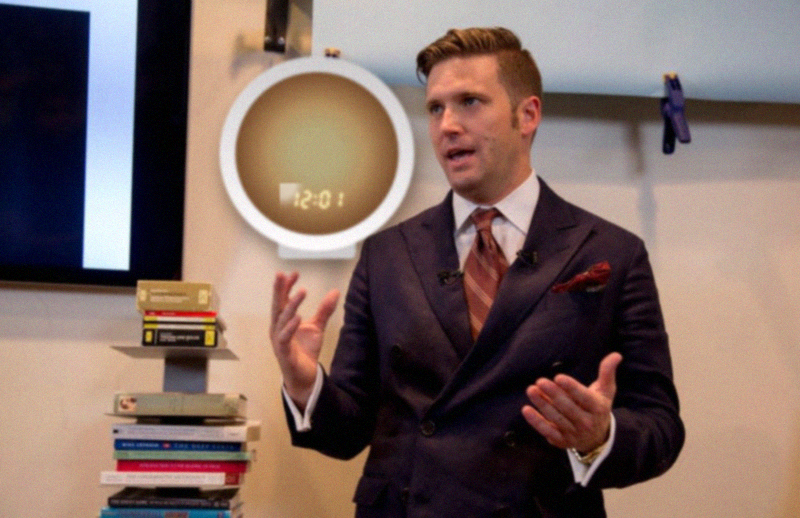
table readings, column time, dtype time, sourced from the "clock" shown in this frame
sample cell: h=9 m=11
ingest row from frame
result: h=12 m=1
